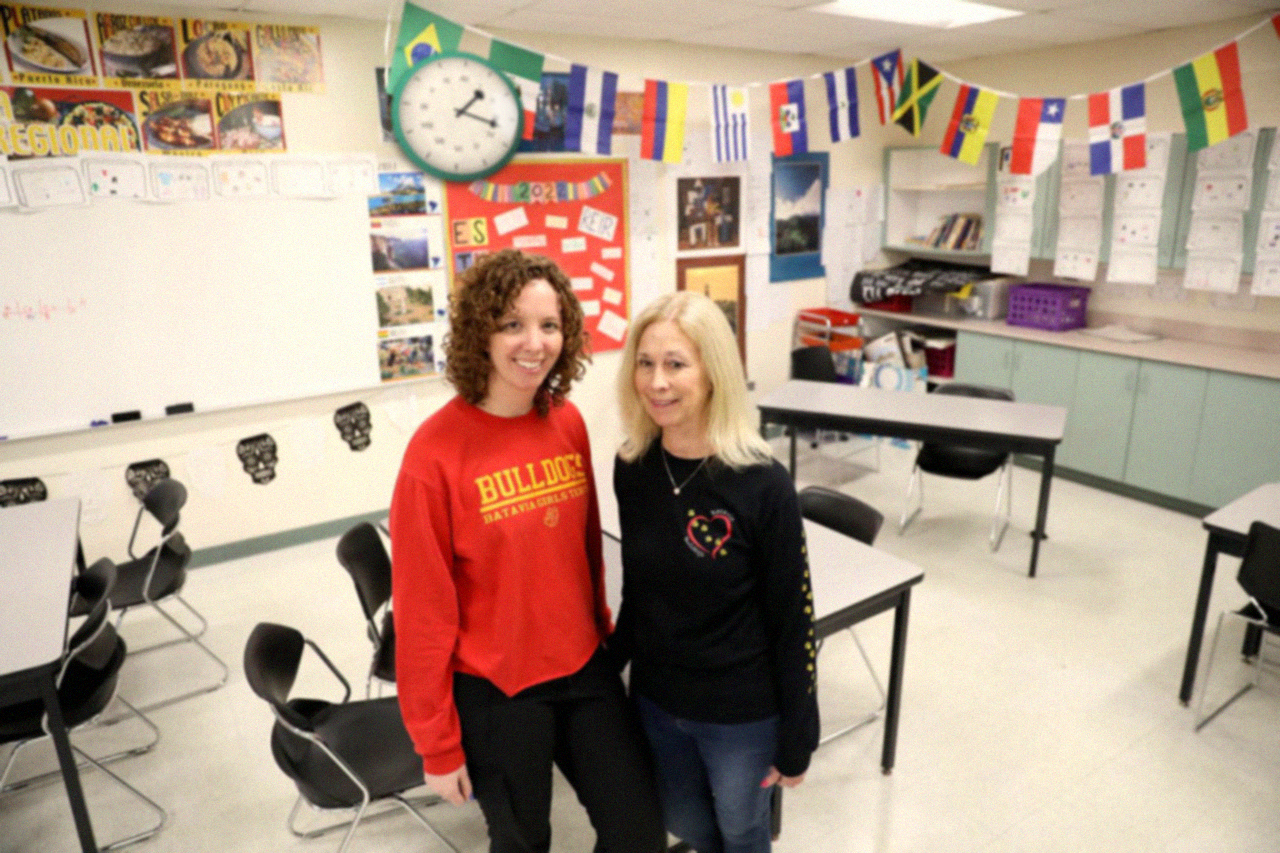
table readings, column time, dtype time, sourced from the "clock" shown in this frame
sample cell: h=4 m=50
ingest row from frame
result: h=1 m=17
